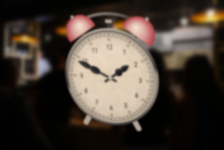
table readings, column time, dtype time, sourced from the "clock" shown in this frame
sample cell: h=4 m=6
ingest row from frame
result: h=1 m=49
